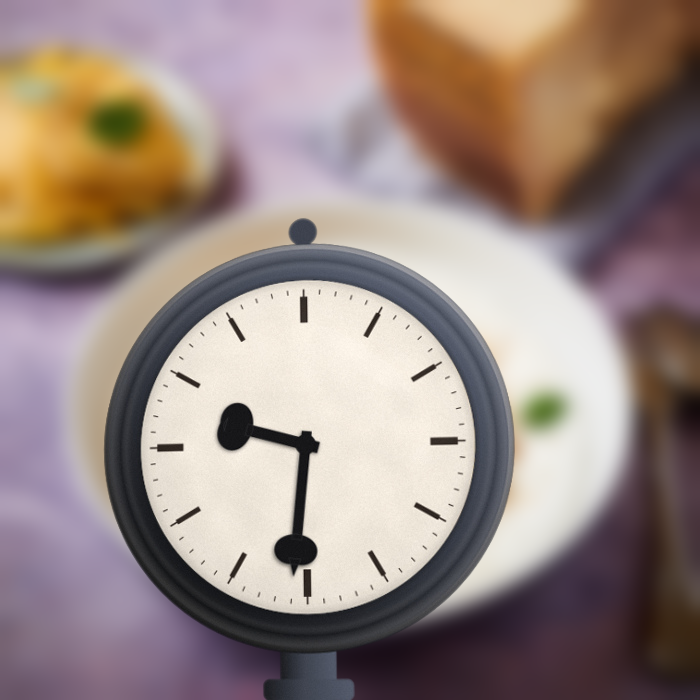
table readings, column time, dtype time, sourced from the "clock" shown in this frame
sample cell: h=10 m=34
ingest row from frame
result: h=9 m=31
